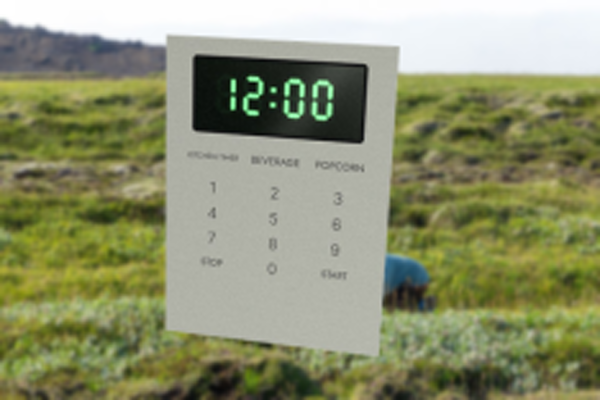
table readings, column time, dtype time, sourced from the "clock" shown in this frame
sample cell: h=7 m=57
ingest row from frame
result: h=12 m=0
